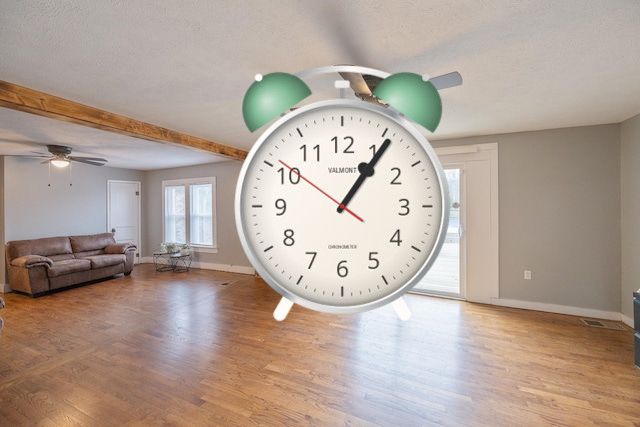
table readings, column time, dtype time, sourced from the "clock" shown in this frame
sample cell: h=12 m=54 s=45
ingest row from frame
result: h=1 m=5 s=51
